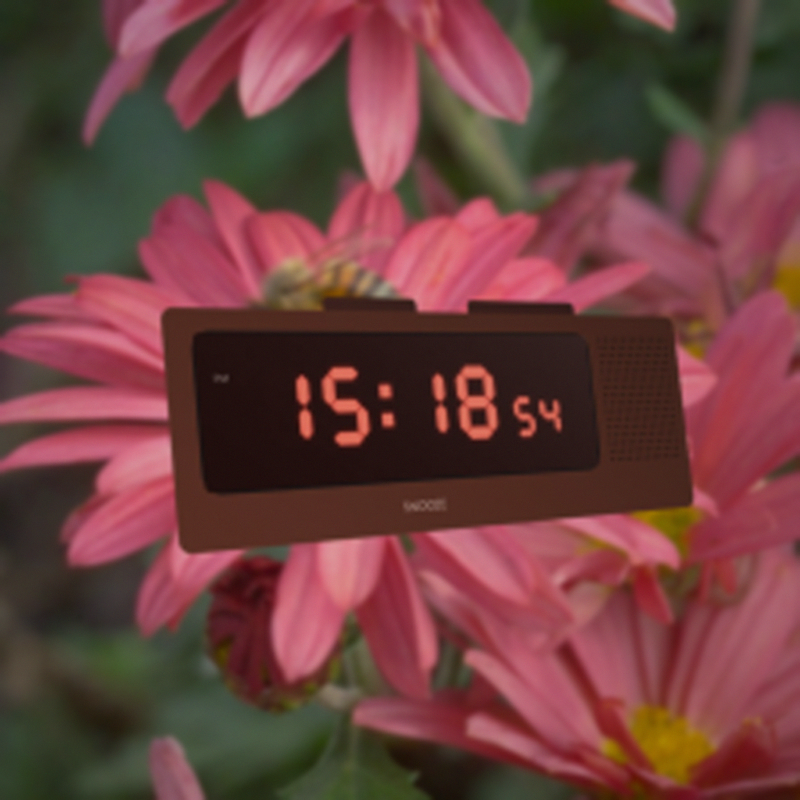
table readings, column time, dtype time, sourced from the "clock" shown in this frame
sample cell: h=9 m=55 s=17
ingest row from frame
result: h=15 m=18 s=54
